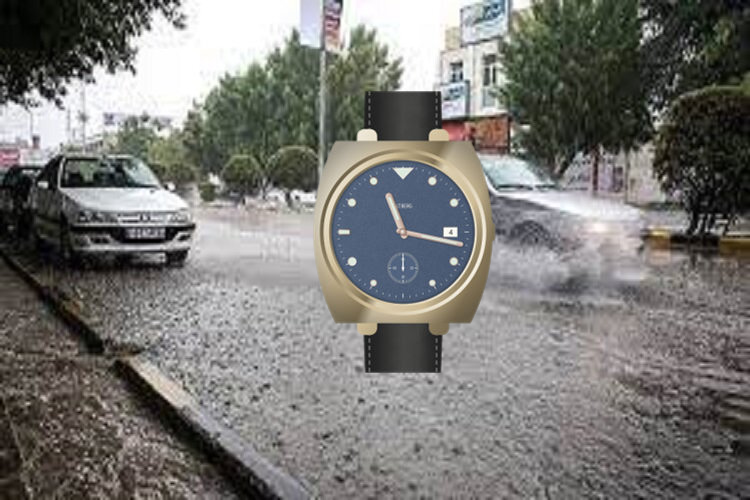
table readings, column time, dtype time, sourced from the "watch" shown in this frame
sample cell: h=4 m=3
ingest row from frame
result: h=11 m=17
